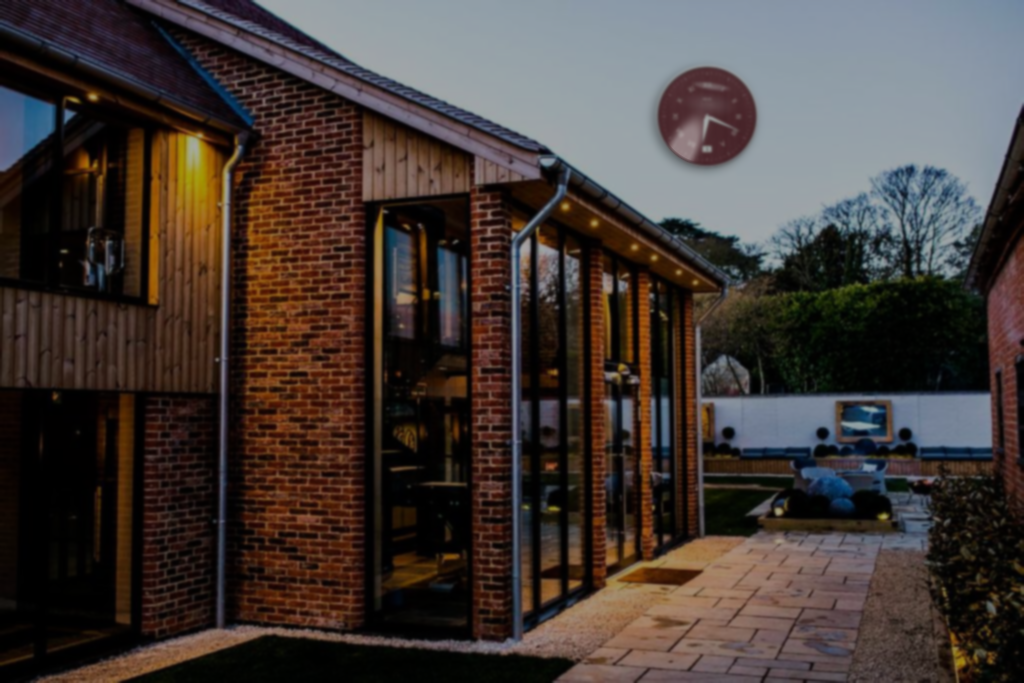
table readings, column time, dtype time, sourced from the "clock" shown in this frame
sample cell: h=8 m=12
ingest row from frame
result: h=6 m=19
